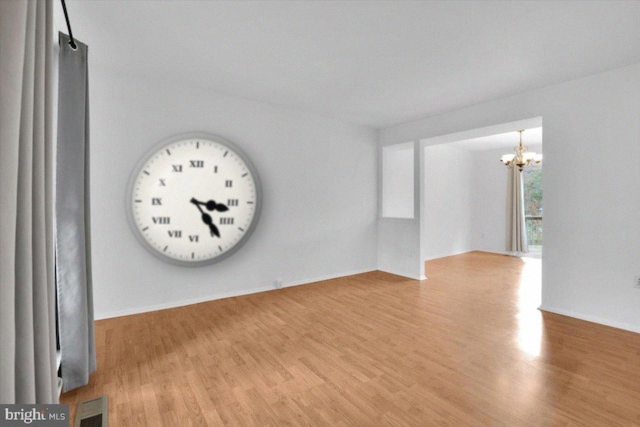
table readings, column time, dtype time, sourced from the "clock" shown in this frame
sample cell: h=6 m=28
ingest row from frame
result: h=3 m=24
